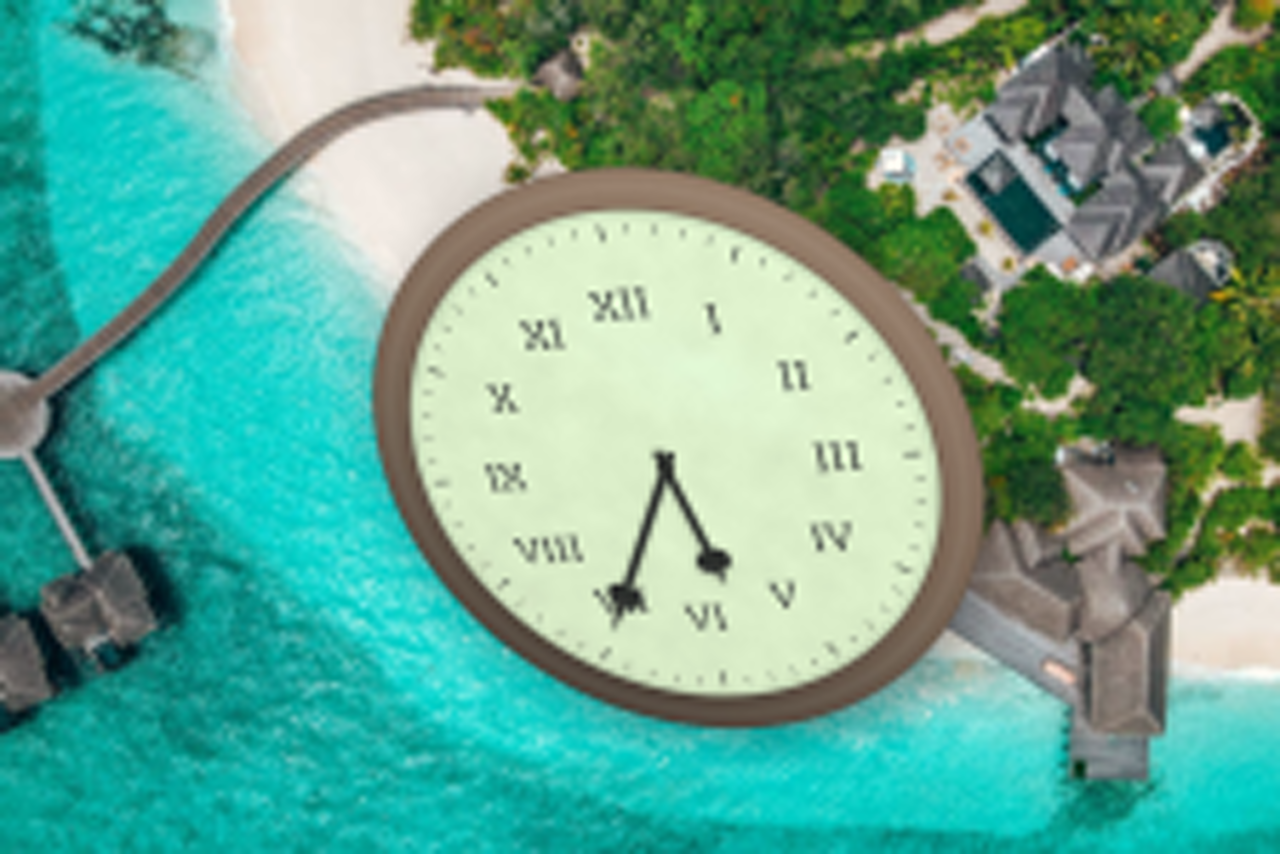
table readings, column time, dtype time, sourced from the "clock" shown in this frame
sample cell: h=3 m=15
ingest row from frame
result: h=5 m=35
